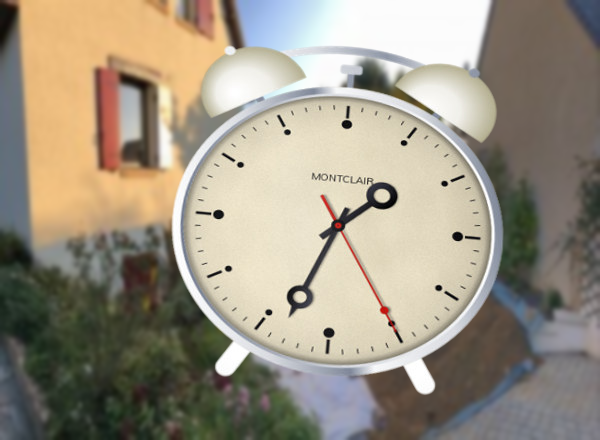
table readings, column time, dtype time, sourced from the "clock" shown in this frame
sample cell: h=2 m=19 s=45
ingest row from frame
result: h=1 m=33 s=25
